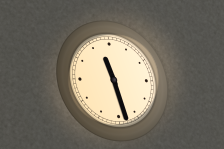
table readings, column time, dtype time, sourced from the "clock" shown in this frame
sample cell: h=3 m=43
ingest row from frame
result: h=11 m=28
